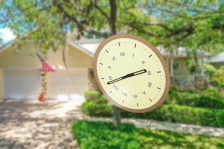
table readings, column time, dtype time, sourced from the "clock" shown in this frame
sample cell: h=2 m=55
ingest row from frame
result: h=2 m=43
